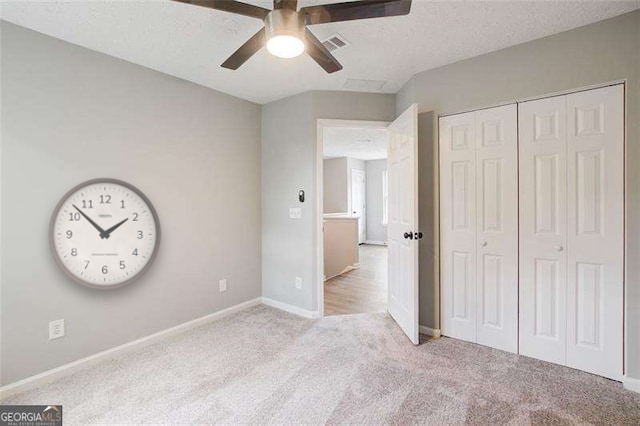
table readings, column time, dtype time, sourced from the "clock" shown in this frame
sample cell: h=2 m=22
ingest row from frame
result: h=1 m=52
